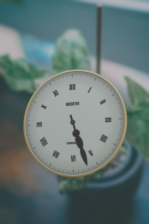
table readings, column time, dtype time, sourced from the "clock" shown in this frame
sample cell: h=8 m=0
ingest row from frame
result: h=5 m=27
